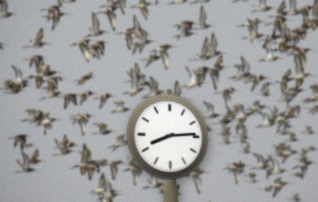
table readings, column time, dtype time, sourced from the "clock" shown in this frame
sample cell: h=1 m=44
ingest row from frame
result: h=8 m=14
